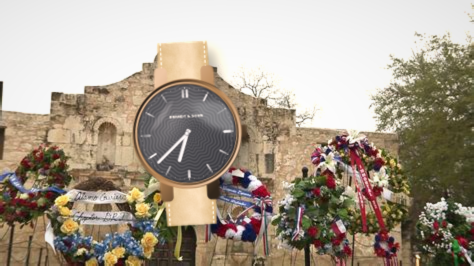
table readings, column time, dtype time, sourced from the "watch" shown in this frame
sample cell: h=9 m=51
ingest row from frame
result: h=6 m=38
